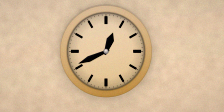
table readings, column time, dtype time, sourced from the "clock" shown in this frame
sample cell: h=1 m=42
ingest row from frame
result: h=12 m=41
